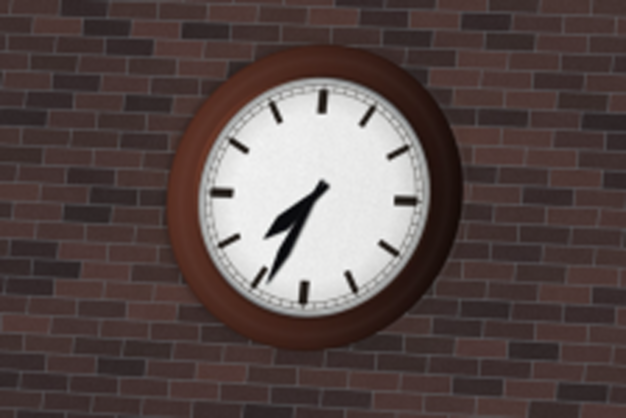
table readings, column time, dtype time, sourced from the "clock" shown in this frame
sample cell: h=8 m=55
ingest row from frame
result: h=7 m=34
